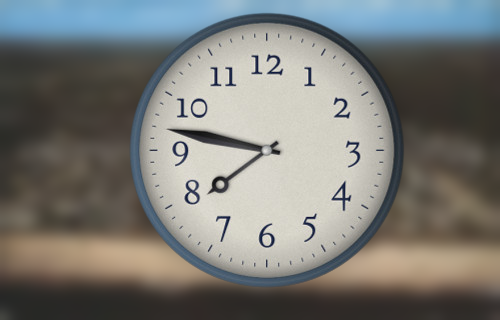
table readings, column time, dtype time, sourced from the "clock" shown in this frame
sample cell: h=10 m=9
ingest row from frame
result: h=7 m=47
